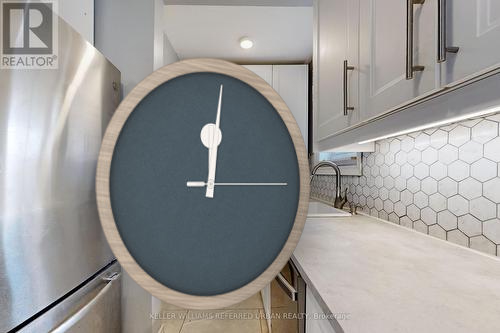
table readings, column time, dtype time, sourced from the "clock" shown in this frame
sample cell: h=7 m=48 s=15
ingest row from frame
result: h=12 m=1 s=15
